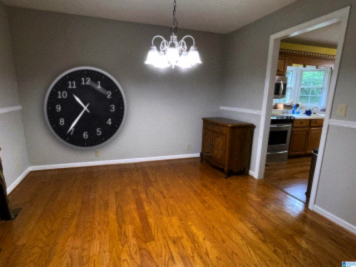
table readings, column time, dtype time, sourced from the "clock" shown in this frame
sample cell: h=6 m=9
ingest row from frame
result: h=10 m=36
